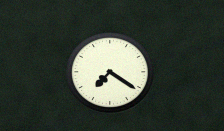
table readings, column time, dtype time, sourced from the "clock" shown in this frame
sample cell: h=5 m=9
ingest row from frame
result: h=7 m=21
